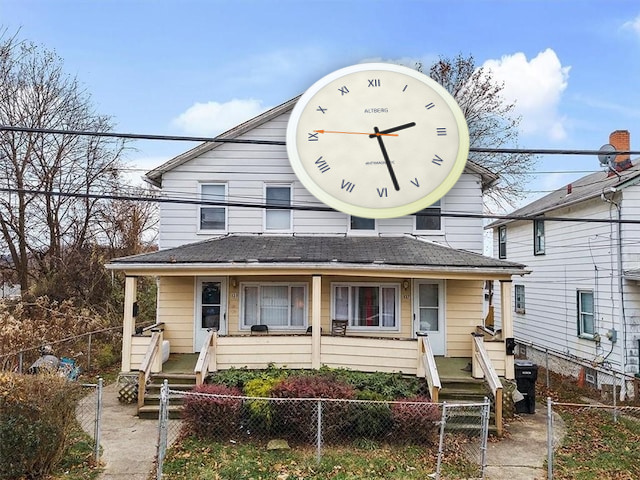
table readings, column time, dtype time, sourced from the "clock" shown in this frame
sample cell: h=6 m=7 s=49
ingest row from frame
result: h=2 m=27 s=46
